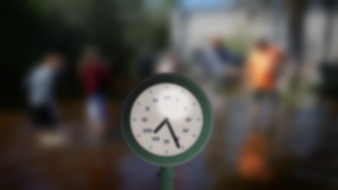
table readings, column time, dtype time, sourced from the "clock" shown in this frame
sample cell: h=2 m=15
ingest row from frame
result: h=7 m=26
